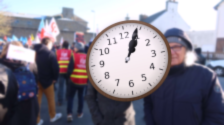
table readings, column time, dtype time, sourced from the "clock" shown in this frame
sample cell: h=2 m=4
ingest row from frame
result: h=1 m=4
